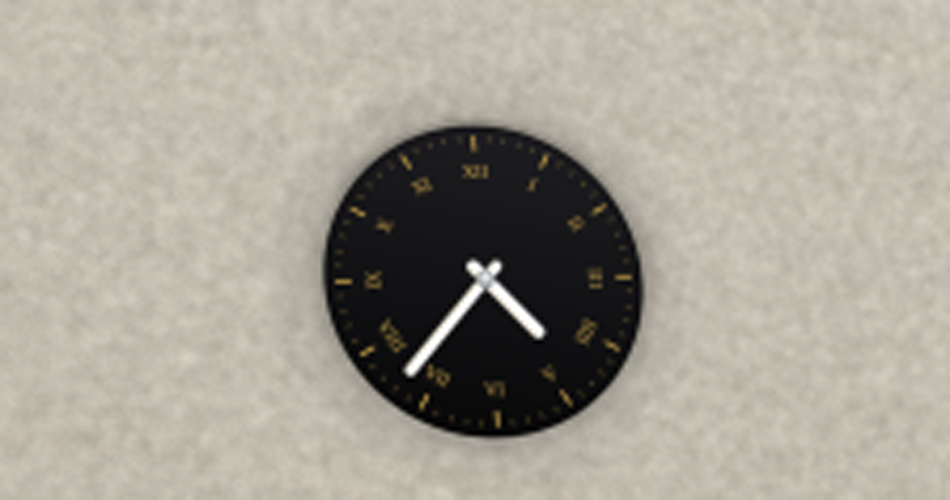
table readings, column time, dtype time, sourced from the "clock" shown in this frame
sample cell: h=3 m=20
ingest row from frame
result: h=4 m=37
